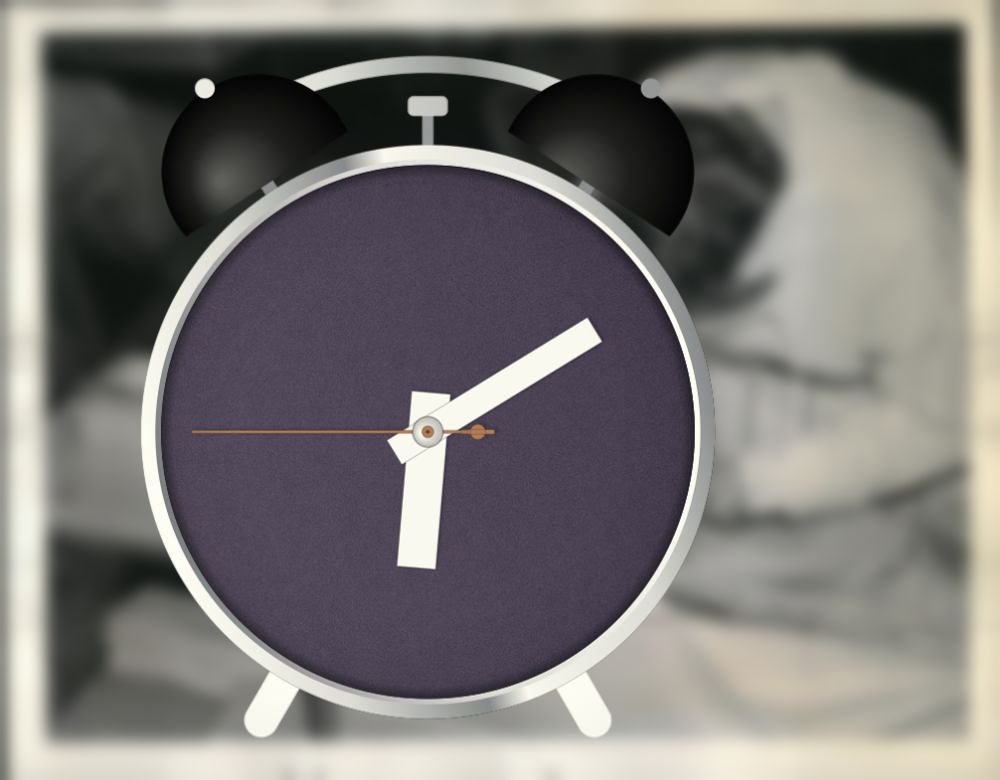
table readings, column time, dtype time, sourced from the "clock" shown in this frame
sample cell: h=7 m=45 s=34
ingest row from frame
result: h=6 m=9 s=45
